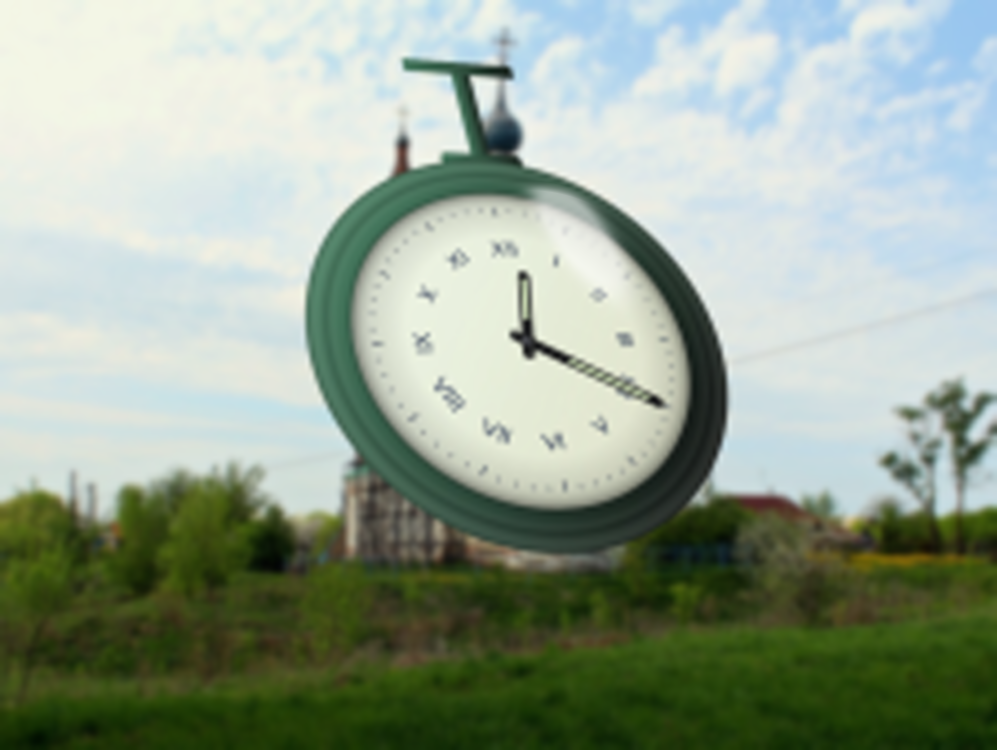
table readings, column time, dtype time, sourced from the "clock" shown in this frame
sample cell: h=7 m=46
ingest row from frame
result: h=12 m=20
